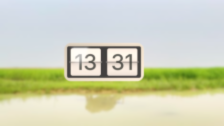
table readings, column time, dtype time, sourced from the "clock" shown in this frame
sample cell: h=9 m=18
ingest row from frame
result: h=13 m=31
